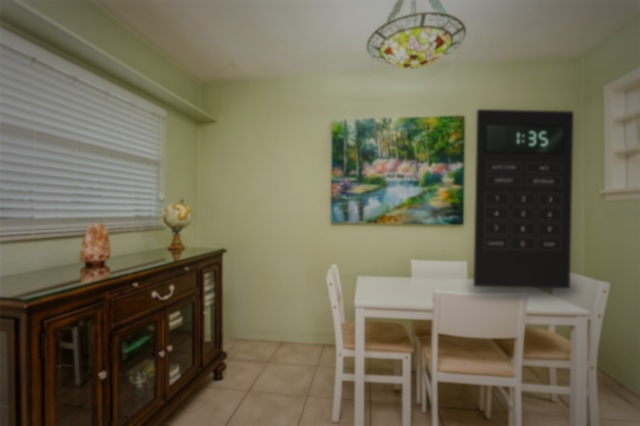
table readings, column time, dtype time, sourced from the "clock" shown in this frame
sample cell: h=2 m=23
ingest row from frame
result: h=1 m=35
